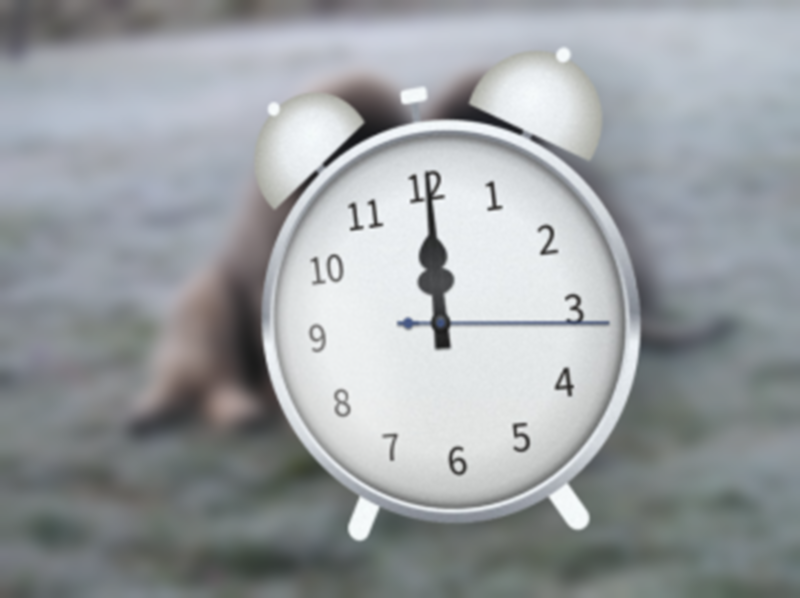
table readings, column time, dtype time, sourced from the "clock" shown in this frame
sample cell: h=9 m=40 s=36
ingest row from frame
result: h=12 m=0 s=16
